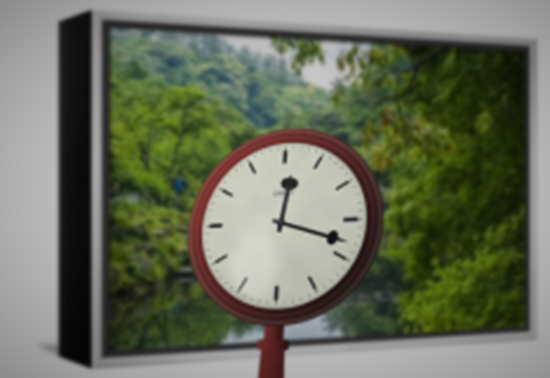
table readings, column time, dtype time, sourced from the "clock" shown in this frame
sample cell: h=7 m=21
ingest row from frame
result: h=12 m=18
